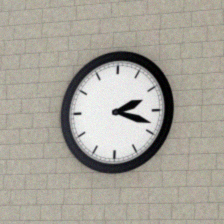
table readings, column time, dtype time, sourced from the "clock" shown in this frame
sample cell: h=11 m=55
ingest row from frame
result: h=2 m=18
